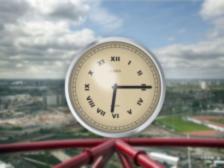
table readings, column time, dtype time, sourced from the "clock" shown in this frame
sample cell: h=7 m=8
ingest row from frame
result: h=6 m=15
